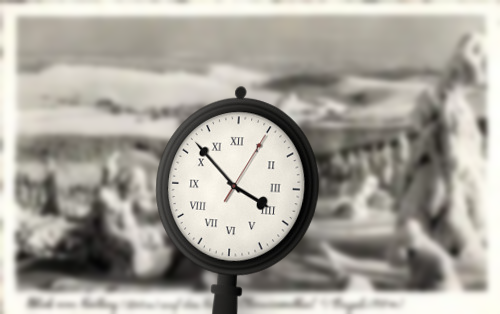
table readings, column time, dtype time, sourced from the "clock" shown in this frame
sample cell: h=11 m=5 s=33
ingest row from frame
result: h=3 m=52 s=5
